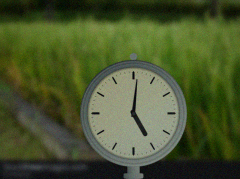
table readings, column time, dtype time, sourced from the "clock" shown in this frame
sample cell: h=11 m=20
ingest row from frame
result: h=5 m=1
